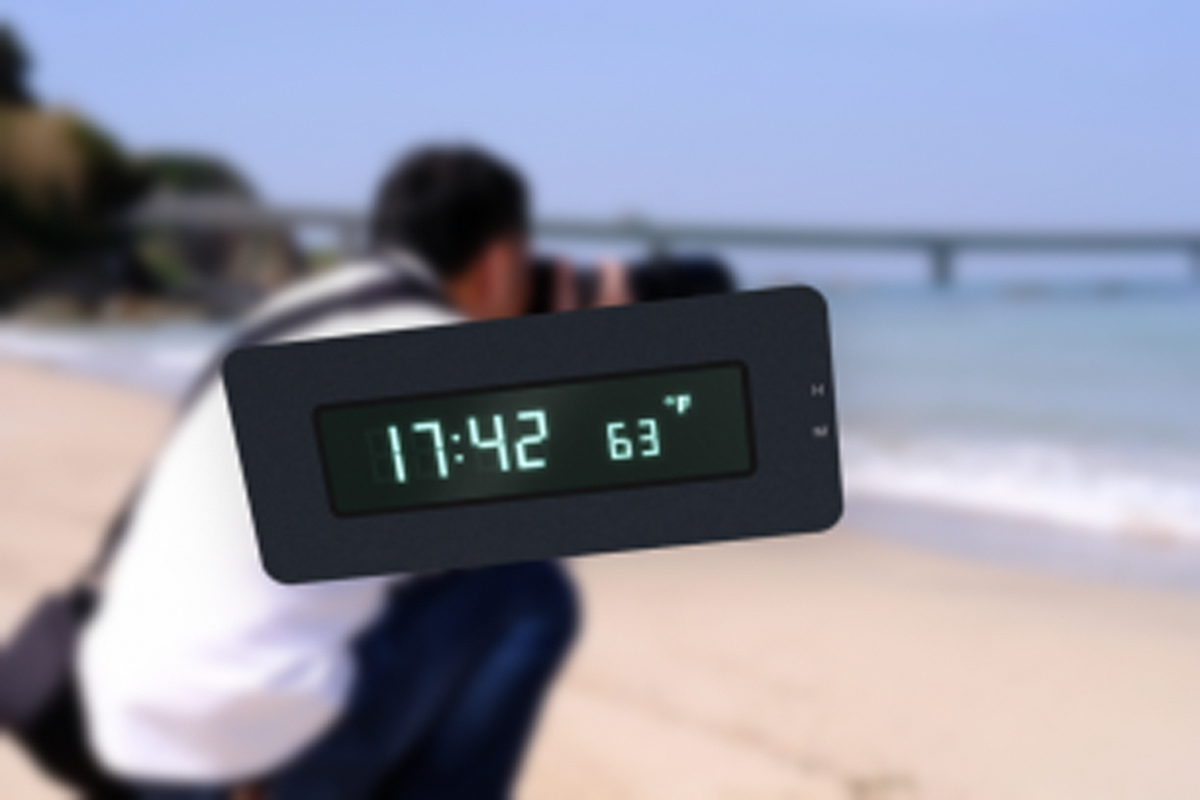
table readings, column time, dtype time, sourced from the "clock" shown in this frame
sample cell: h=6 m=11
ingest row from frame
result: h=17 m=42
